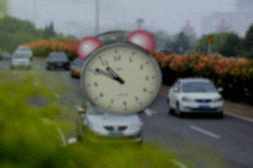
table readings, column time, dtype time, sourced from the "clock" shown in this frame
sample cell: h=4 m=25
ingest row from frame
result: h=10 m=51
